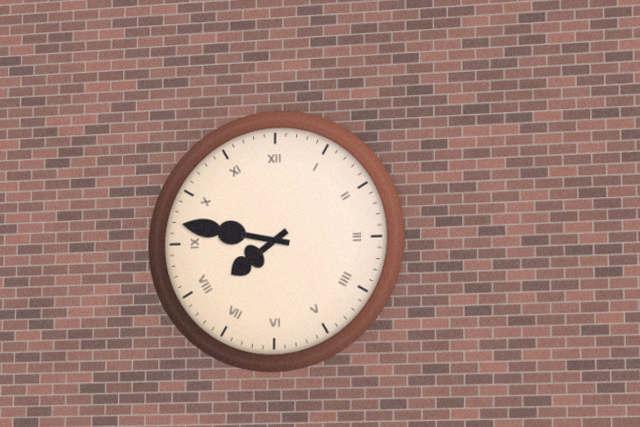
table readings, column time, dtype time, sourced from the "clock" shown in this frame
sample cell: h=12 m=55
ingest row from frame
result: h=7 m=47
